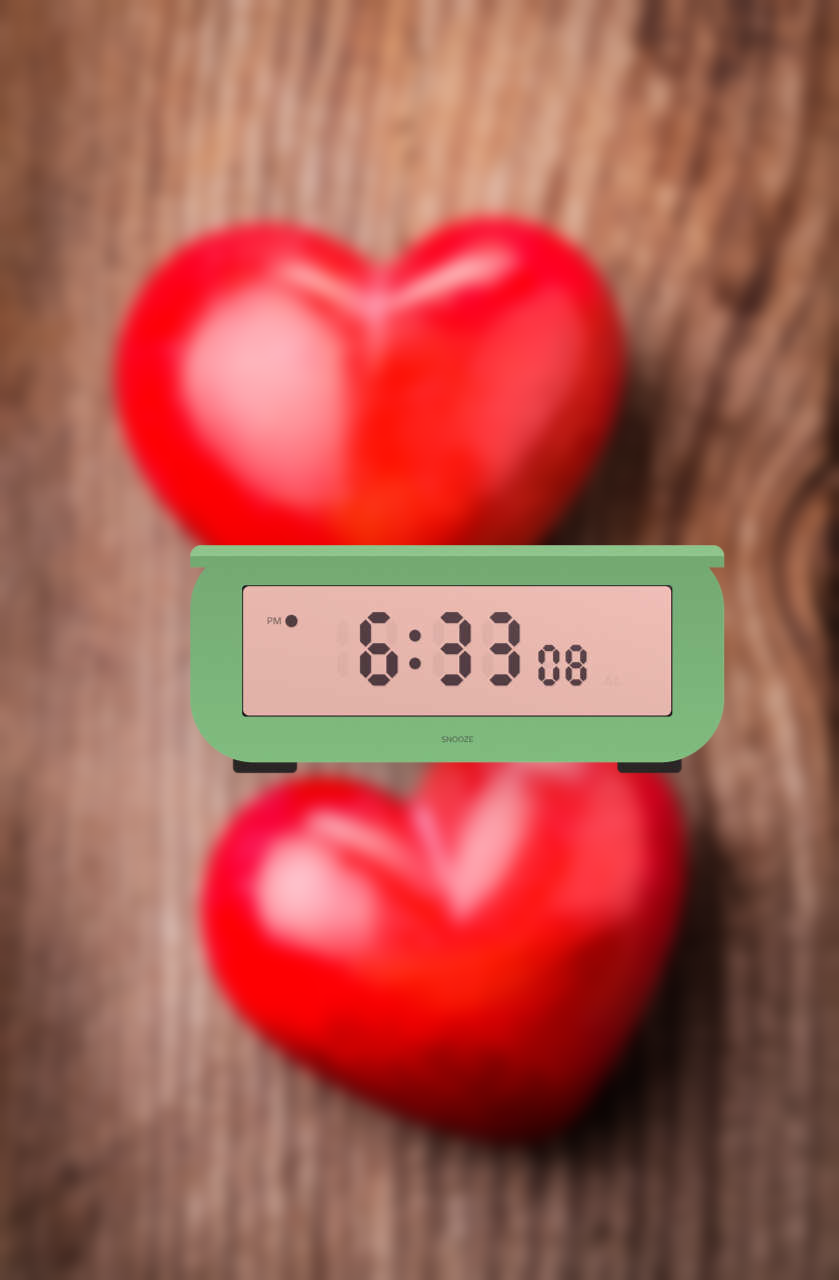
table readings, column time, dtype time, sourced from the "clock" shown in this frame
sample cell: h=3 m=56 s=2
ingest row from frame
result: h=6 m=33 s=8
